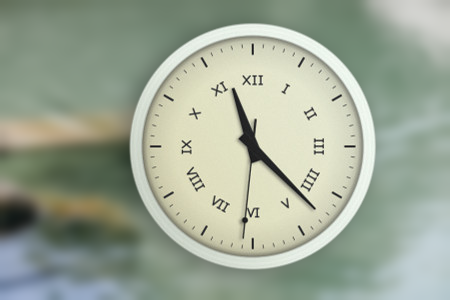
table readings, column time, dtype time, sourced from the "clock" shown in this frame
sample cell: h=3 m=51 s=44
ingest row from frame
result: h=11 m=22 s=31
